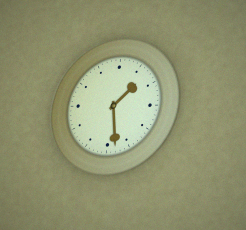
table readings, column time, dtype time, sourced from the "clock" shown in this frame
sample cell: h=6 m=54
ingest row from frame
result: h=1 m=28
